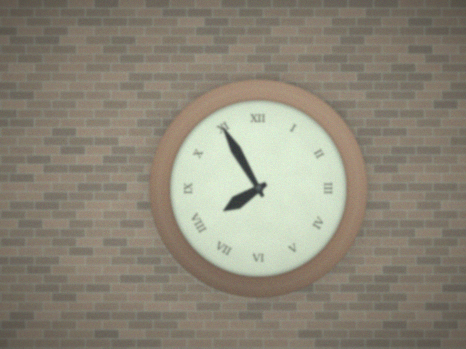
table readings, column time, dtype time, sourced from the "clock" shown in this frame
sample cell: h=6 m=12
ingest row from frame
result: h=7 m=55
